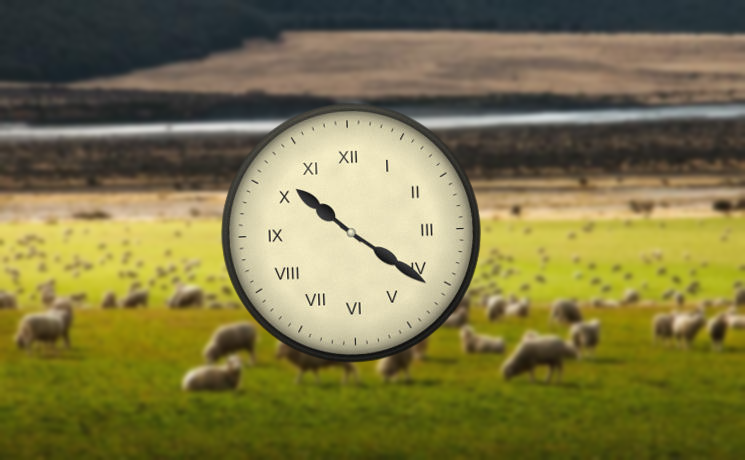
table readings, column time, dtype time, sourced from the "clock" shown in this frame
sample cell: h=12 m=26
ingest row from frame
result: h=10 m=21
